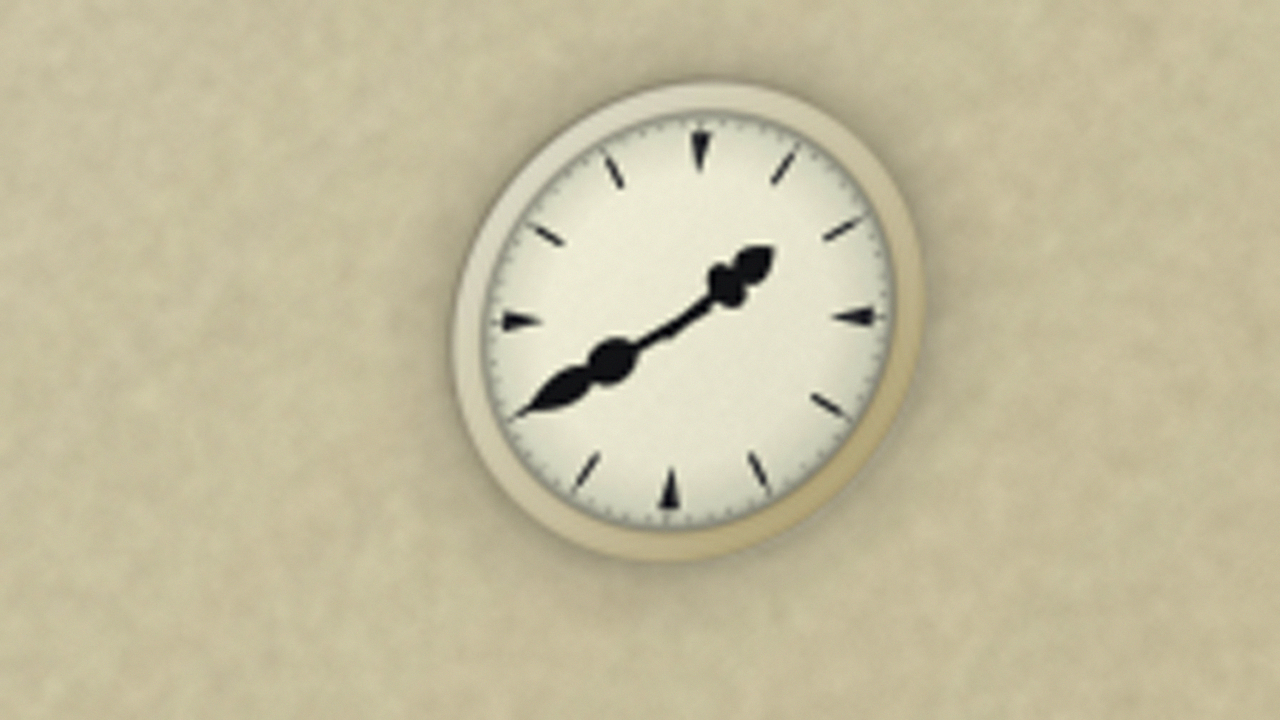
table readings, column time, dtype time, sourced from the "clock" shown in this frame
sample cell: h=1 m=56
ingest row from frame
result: h=1 m=40
